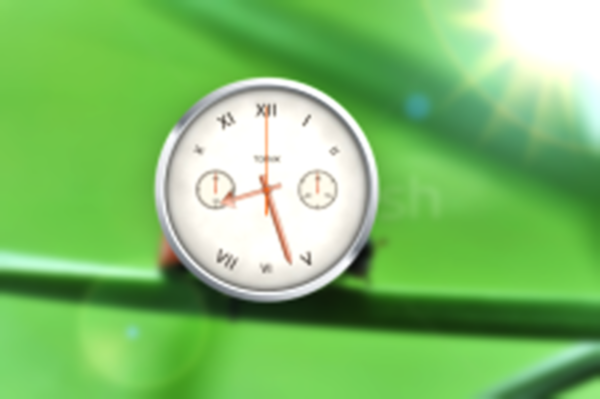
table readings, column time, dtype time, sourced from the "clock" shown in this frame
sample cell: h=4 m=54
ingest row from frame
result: h=8 m=27
